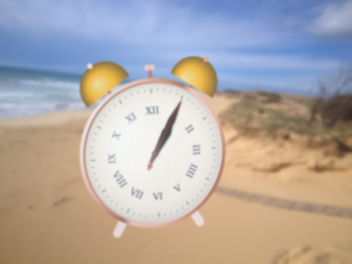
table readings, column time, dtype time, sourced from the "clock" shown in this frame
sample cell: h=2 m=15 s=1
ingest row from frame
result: h=1 m=5 s=5
